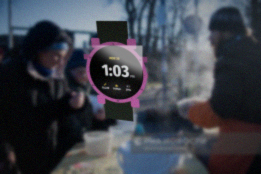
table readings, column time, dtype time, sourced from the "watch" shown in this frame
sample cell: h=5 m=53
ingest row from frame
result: h=1 m=3
